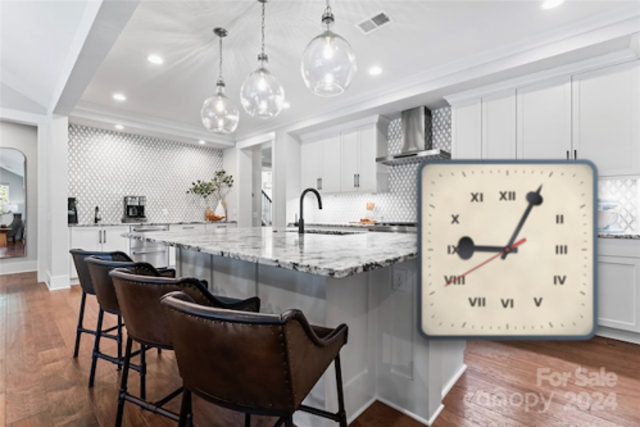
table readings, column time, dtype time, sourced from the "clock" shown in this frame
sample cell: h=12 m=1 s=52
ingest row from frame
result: h=9 m=4 s=40
